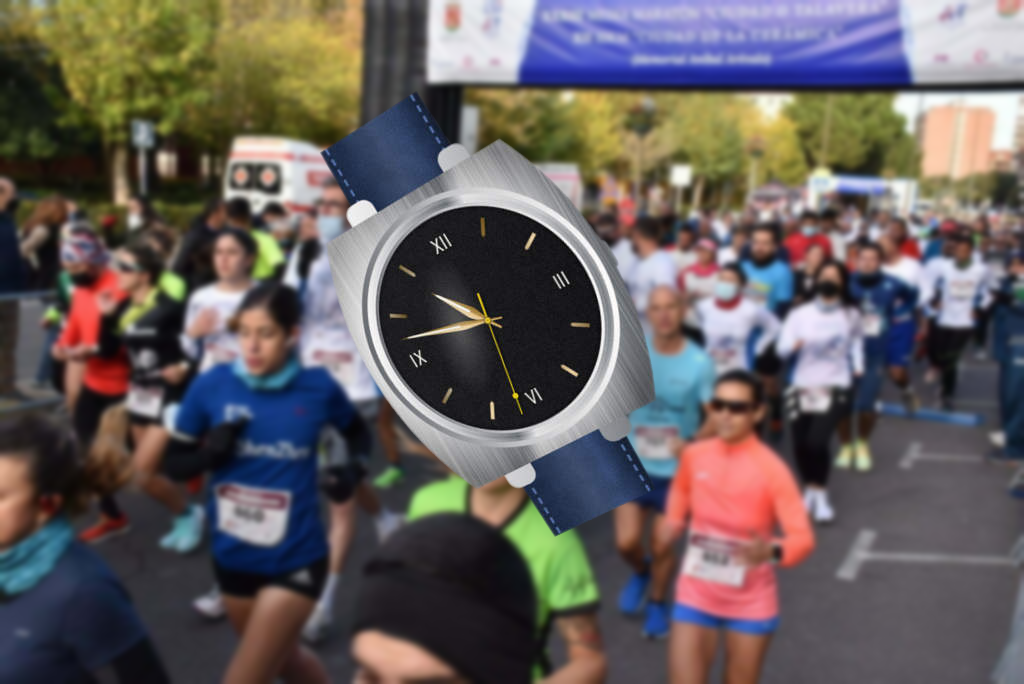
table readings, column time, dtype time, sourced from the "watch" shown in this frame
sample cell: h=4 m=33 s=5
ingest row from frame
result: h=10 m=47 s=32
